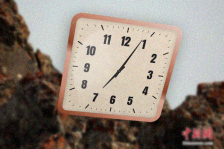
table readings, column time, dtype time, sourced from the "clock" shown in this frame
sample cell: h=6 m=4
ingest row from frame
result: h=7 m=4
